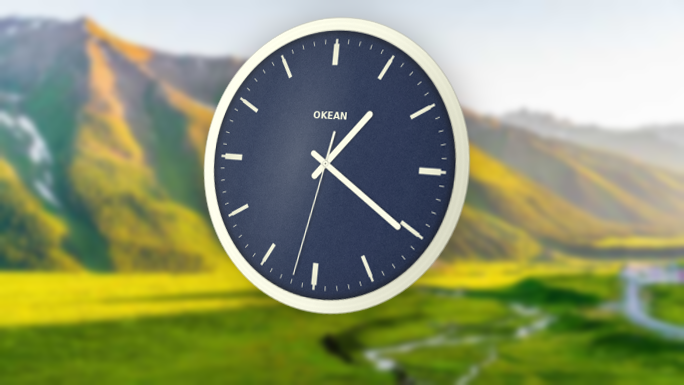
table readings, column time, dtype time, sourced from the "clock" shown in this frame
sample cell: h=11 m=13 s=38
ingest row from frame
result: h=1 m=20 s=32
